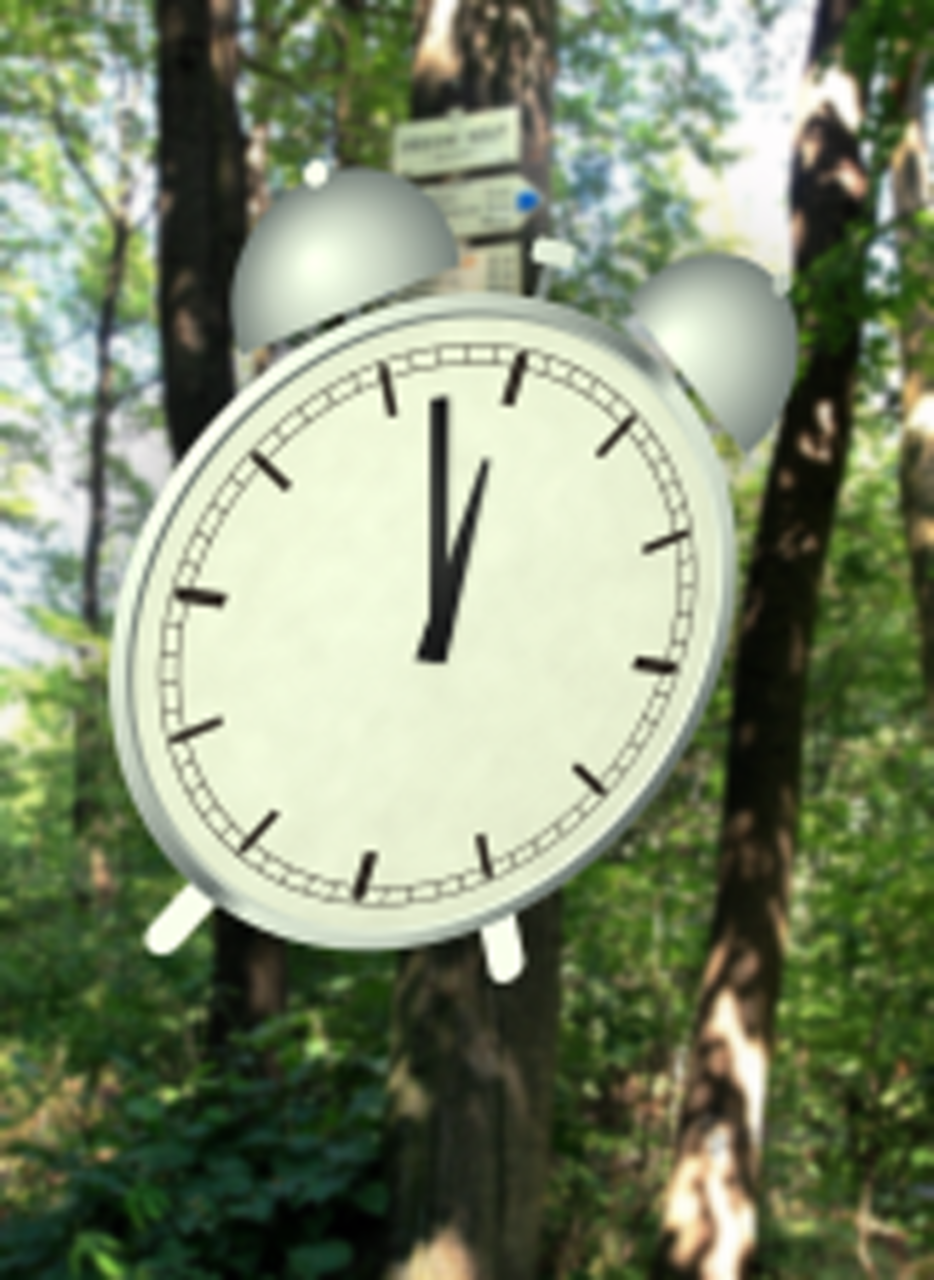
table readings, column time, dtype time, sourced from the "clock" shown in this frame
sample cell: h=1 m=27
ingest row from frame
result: h=11 m=57
